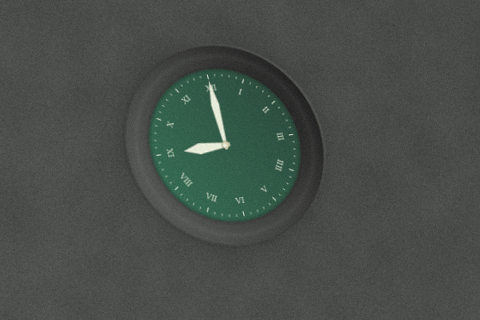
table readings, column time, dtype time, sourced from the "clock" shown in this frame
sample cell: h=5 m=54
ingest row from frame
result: h=9 m=0
